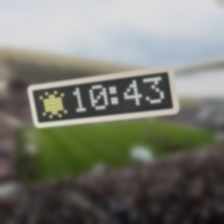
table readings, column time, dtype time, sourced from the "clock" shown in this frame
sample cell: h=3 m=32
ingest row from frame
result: h=10 m=43
